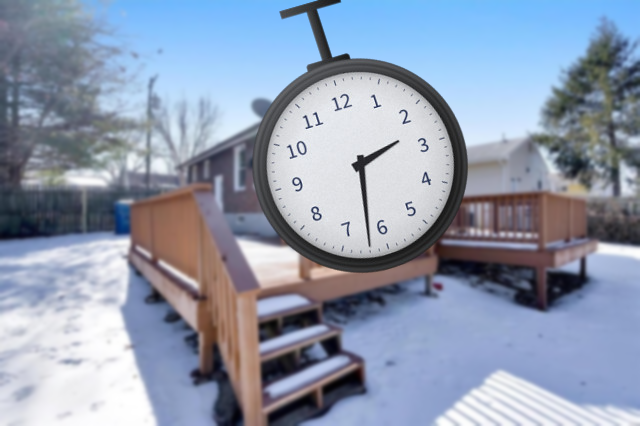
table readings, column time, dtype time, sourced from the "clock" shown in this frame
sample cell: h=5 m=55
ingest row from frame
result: h=2 m=32
